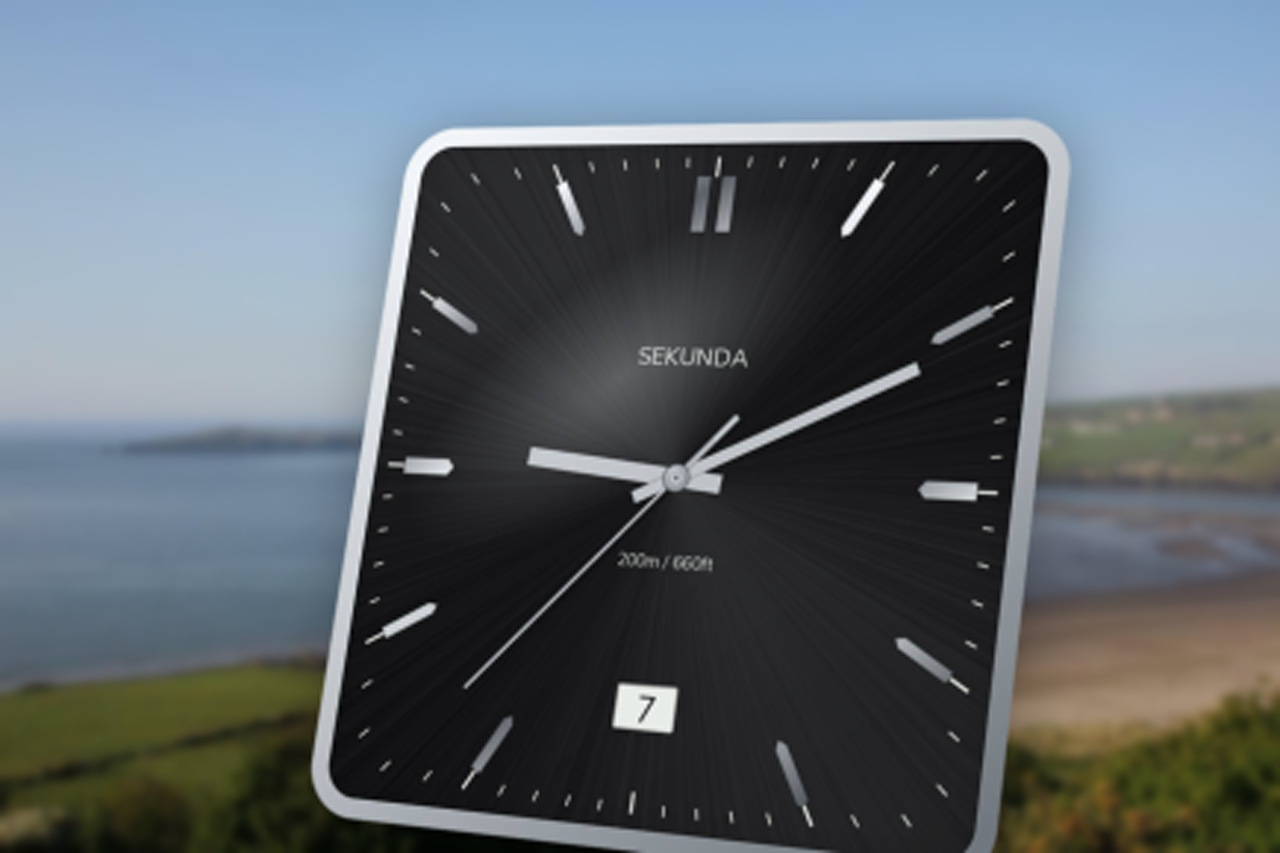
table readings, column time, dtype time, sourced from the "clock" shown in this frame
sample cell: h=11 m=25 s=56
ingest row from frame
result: h=9 m=10 s=37
